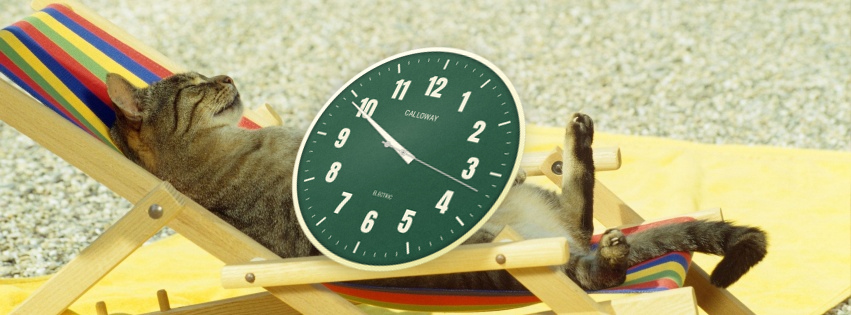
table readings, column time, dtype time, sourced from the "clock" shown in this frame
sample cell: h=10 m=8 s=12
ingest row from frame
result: h=9 m=49 s=17
